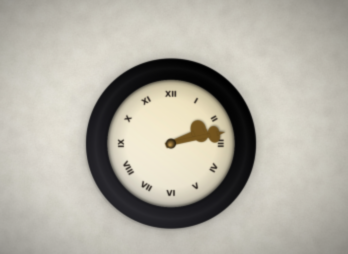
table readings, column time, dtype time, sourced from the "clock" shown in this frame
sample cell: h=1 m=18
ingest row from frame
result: h=2 m=13
